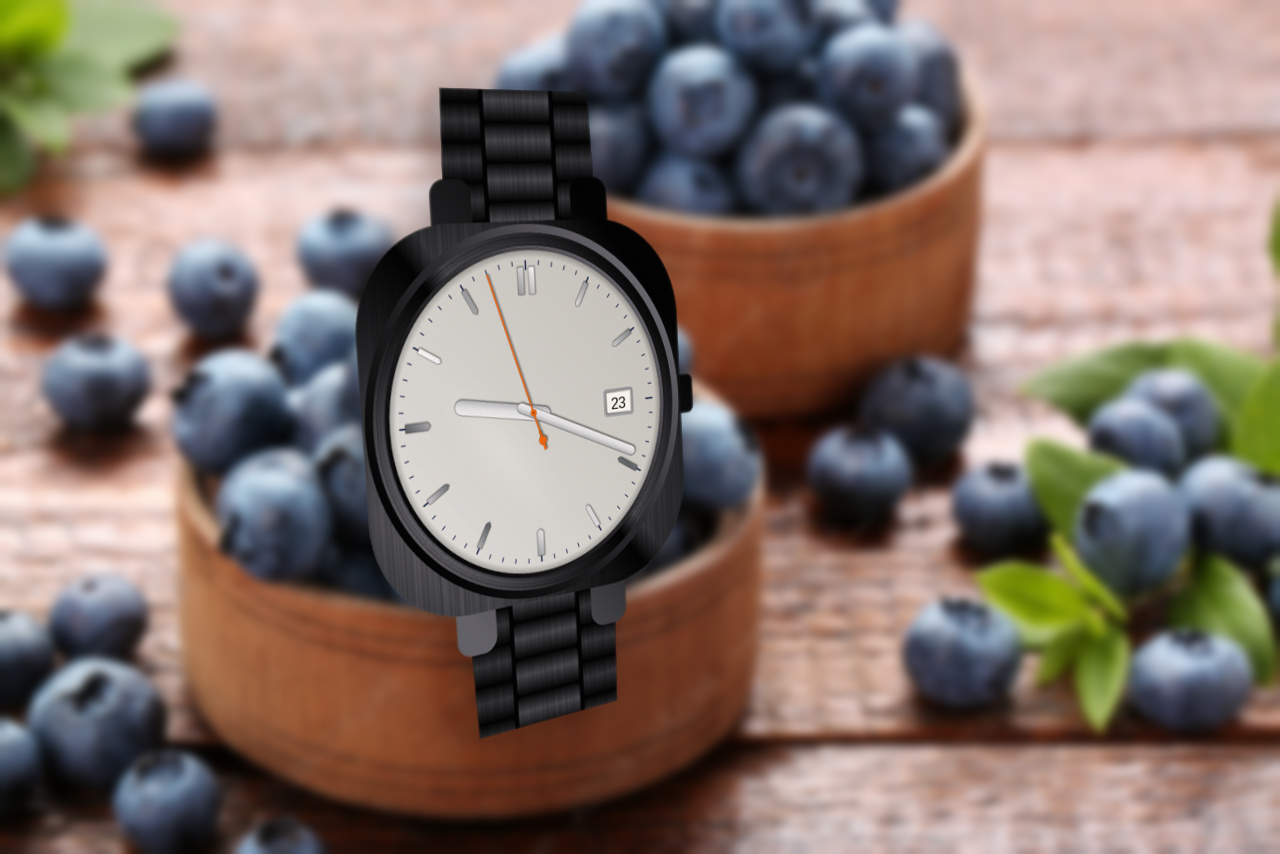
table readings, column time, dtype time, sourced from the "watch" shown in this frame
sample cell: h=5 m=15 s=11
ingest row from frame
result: h=9 m=18 s=57
